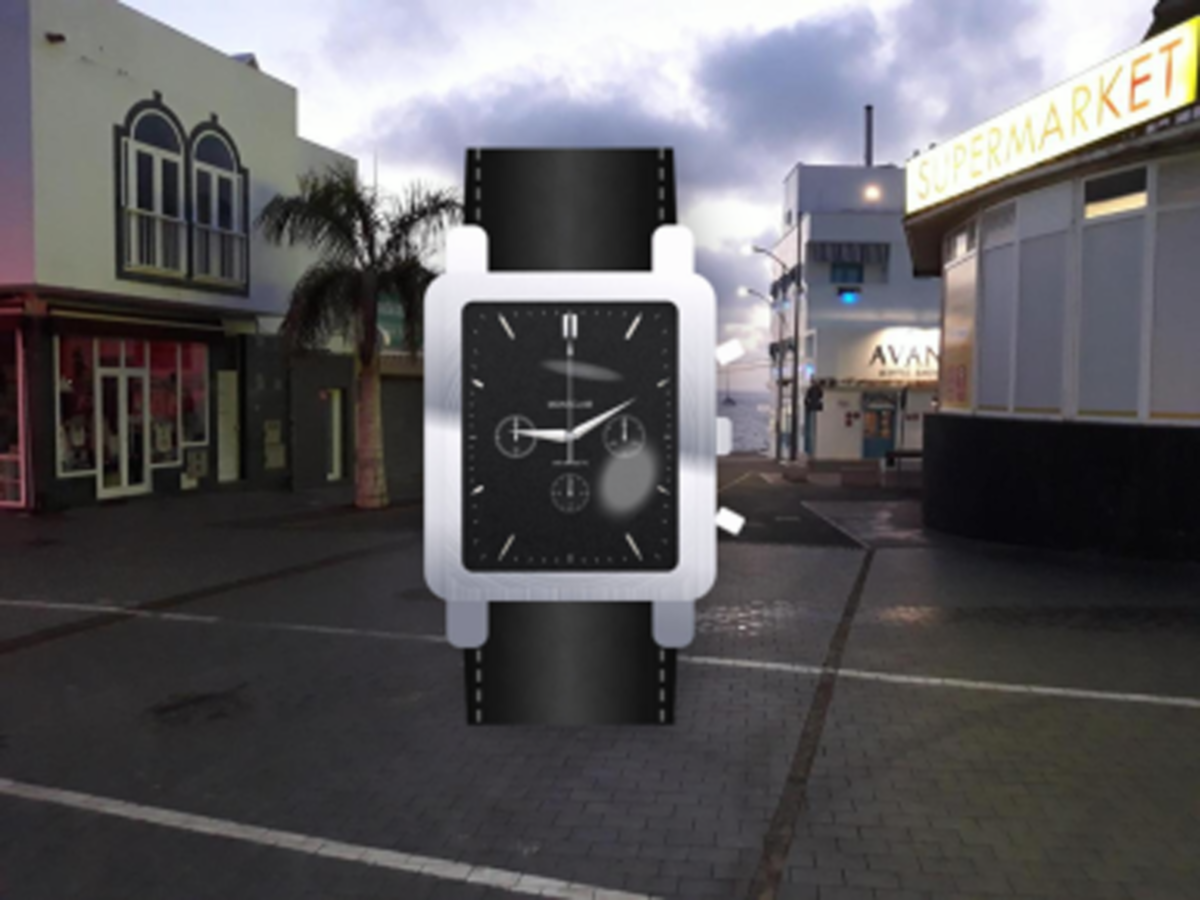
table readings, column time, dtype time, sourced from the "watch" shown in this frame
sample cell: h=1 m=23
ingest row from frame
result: h=9 m=10
